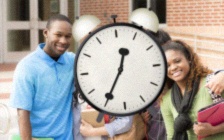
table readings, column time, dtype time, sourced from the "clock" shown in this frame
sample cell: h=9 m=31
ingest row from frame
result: h=12 m=35
